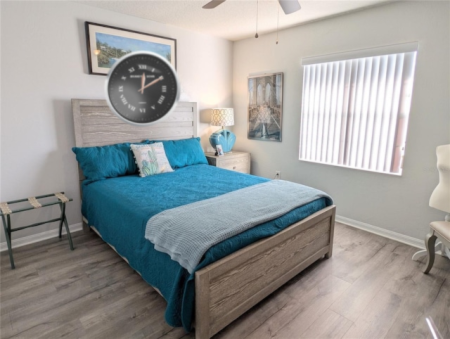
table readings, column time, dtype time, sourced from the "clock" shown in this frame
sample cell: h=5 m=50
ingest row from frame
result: h=12 m=10
